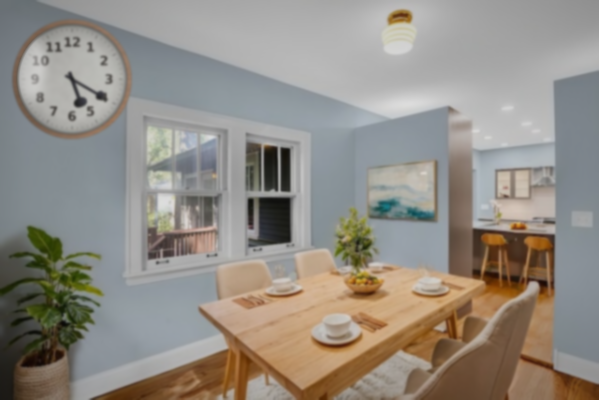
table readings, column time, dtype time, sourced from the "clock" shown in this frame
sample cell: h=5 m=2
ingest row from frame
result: h=5 m=20
